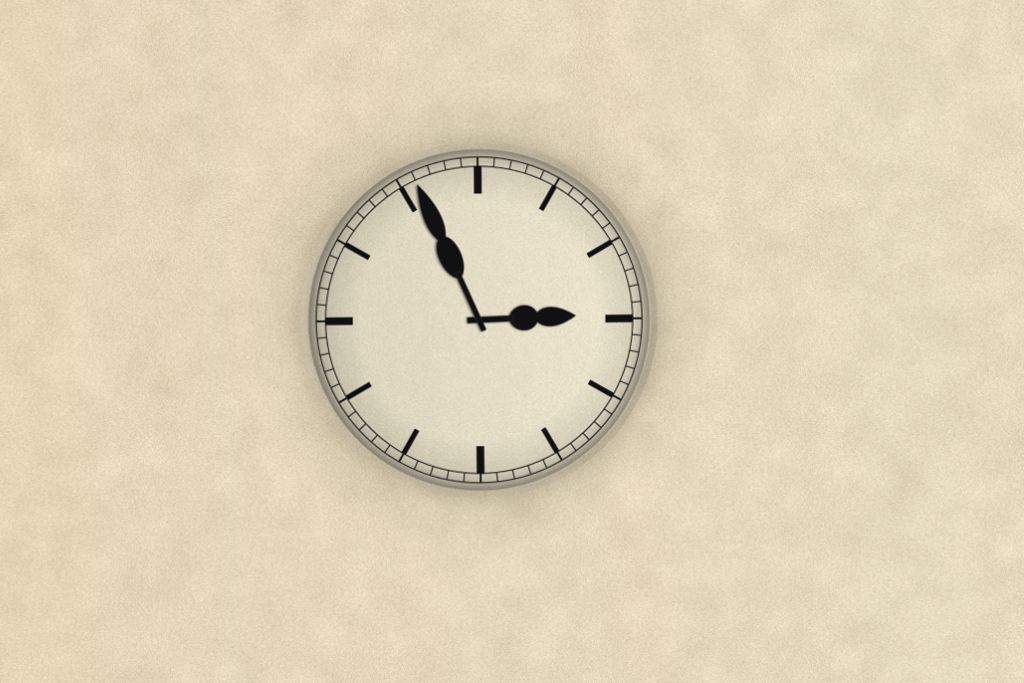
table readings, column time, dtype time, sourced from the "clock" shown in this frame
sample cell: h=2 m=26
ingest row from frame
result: h=2 m=56
